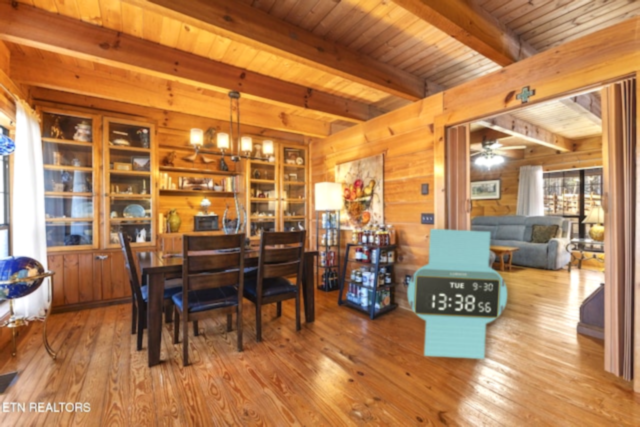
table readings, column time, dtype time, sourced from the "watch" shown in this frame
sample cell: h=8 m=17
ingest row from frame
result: h=13 m=38
